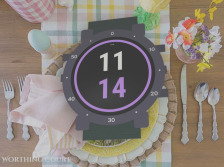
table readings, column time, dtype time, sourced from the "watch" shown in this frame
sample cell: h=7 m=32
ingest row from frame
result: h=11 m=14
